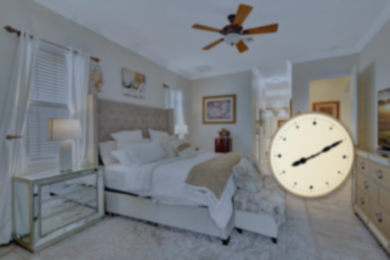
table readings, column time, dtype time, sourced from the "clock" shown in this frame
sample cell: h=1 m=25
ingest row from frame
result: h=8 m=10
